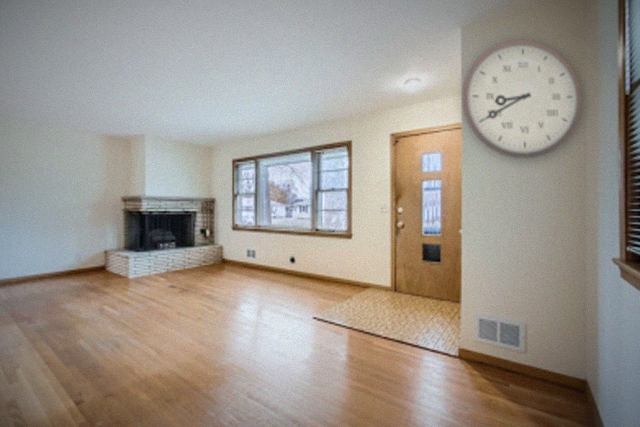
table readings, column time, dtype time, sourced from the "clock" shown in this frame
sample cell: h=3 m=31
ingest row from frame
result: h=8 m=40
